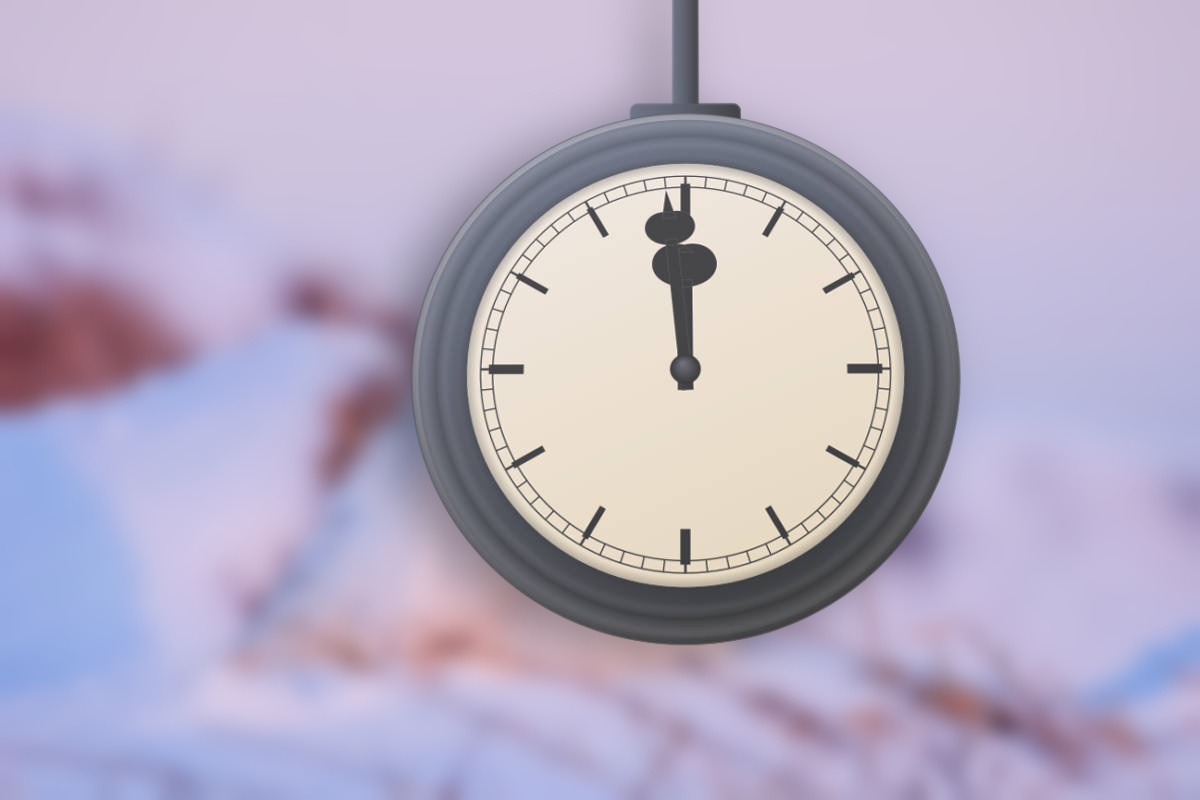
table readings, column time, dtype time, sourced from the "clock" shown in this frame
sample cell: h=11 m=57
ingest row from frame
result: h=11 m=59
